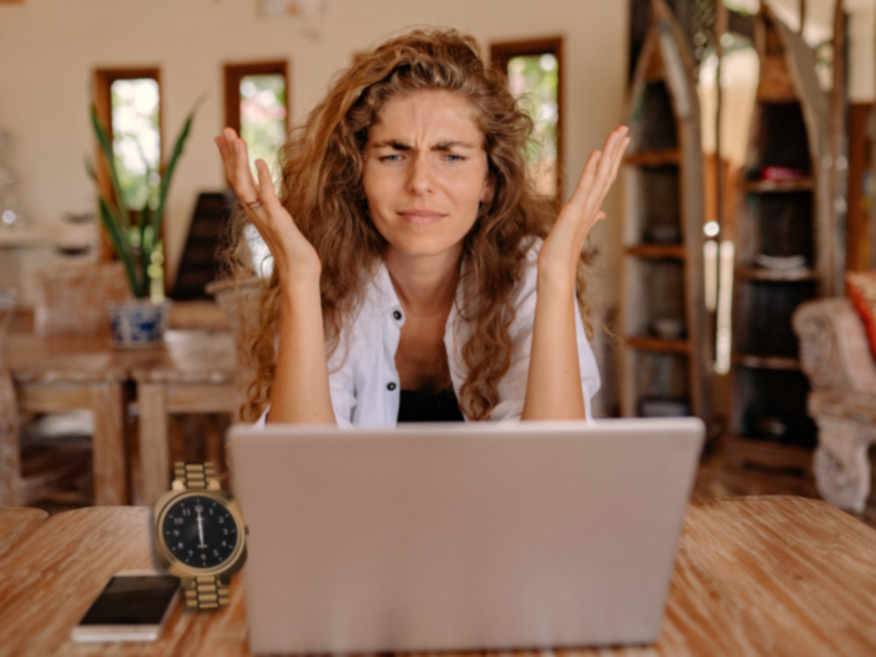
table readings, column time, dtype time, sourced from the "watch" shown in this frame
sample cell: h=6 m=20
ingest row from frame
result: h=6 m=0
